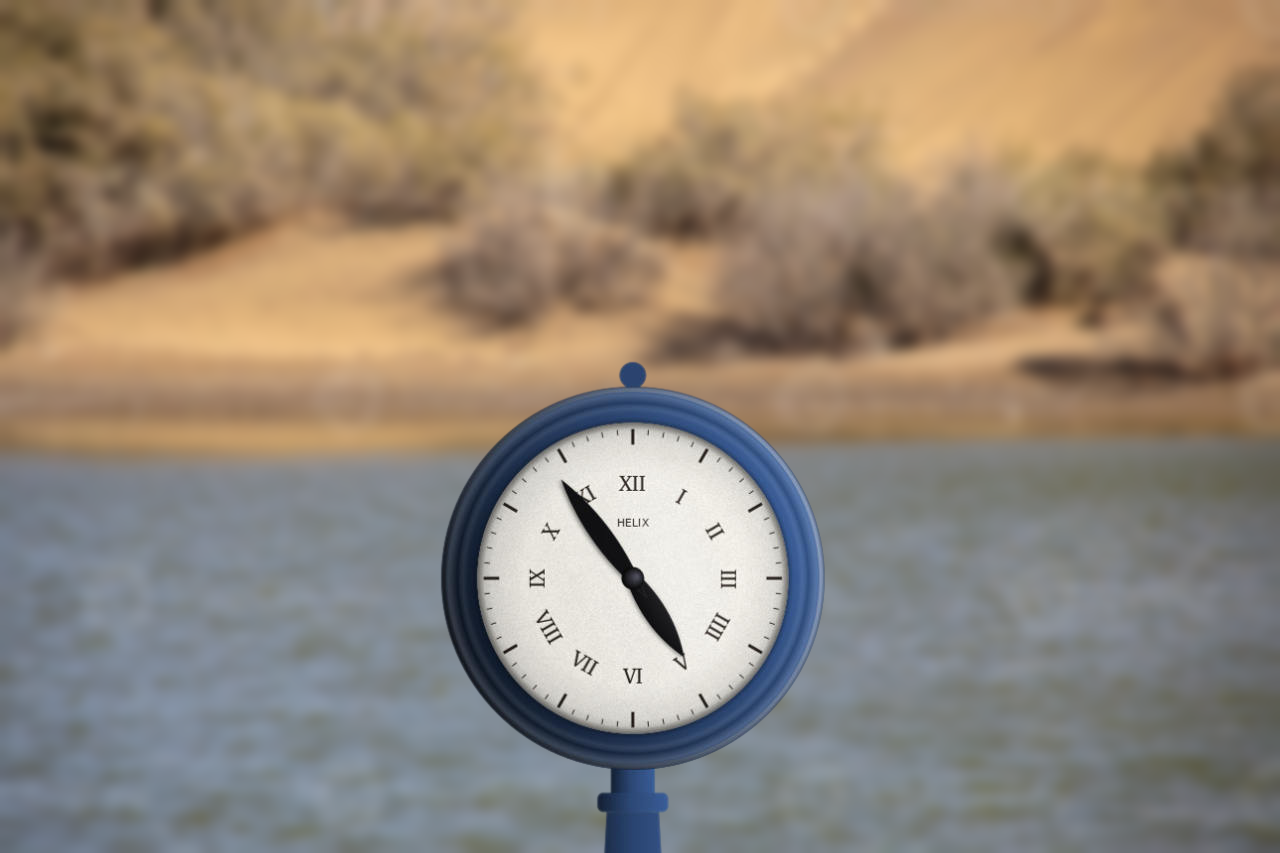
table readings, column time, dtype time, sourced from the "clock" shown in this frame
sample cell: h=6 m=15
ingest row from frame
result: h=4 m=54
